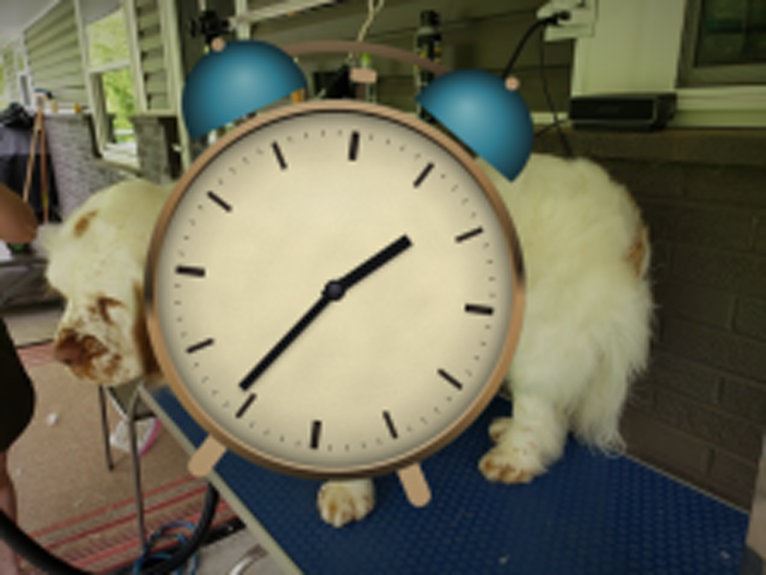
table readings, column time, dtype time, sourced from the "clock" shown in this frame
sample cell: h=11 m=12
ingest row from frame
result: h=1 m=36
